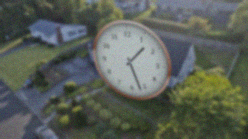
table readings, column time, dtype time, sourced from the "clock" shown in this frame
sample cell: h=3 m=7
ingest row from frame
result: h=1 m=27
